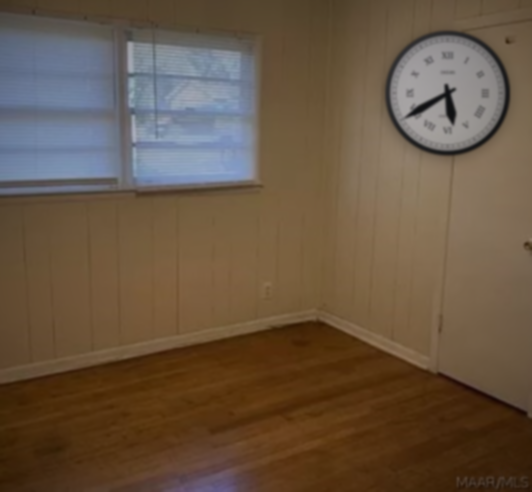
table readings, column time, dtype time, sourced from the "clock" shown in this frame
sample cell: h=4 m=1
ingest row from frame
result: h=5 m=40
